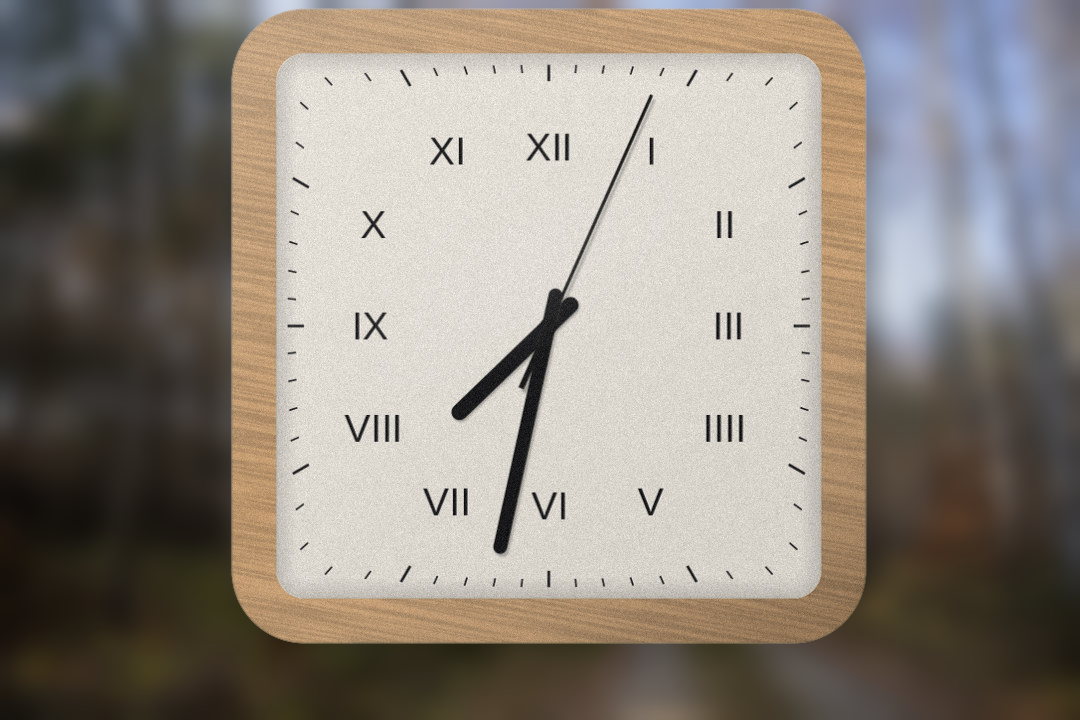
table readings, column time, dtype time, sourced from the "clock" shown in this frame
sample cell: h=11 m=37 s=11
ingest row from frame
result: h=7 m=32 s=4
